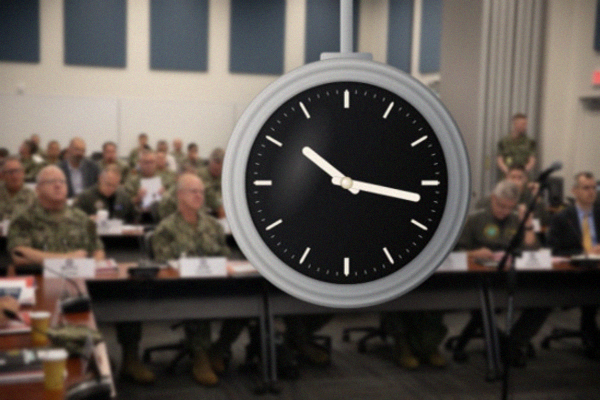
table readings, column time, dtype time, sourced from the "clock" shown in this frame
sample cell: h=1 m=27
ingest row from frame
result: h=10 m=17
